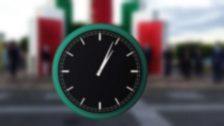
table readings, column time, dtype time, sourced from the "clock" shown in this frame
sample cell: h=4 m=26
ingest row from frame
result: h=1 m=4
